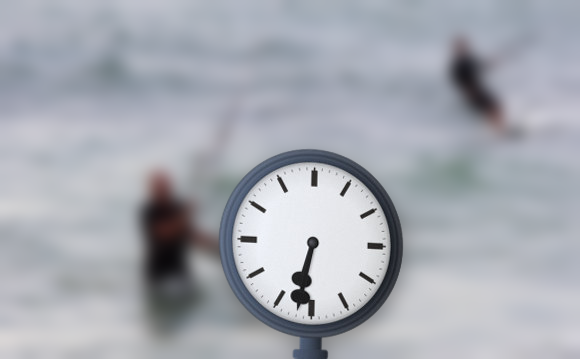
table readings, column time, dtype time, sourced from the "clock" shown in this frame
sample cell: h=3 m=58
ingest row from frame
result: h=6 m=32
